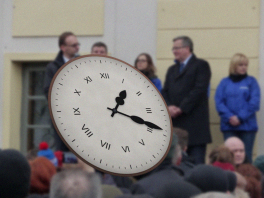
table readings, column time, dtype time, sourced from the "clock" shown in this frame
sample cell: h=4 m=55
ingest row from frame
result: h=1 m=19
